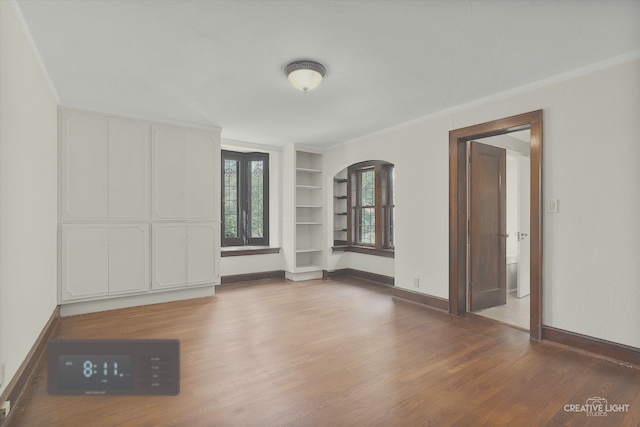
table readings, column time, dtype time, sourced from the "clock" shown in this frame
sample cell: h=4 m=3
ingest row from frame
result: h=8 m=11
